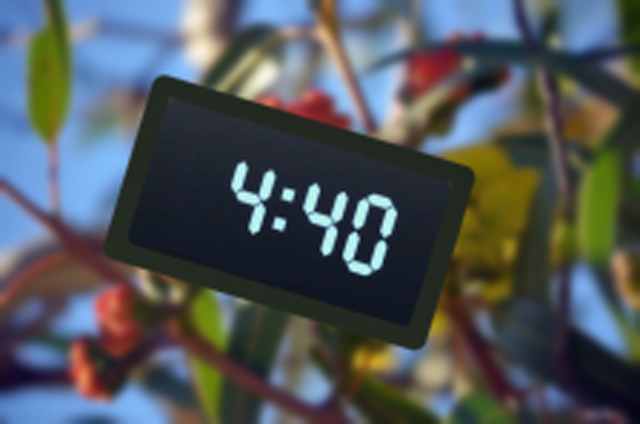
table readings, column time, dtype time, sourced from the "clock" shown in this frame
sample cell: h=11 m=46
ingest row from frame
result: h=4 m=40
